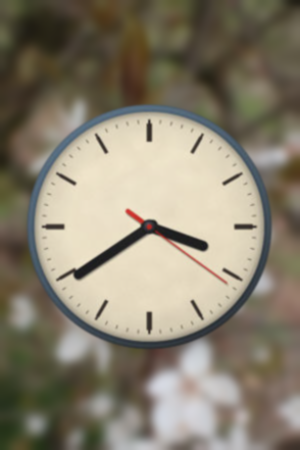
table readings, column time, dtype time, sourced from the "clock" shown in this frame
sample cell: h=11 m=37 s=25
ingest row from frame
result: h=3 m=39 s=21
